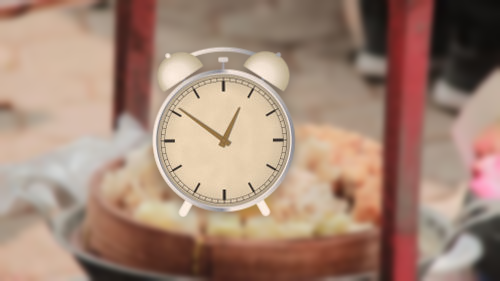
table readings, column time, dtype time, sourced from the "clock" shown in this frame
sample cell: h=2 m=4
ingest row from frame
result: h=12 m=51
